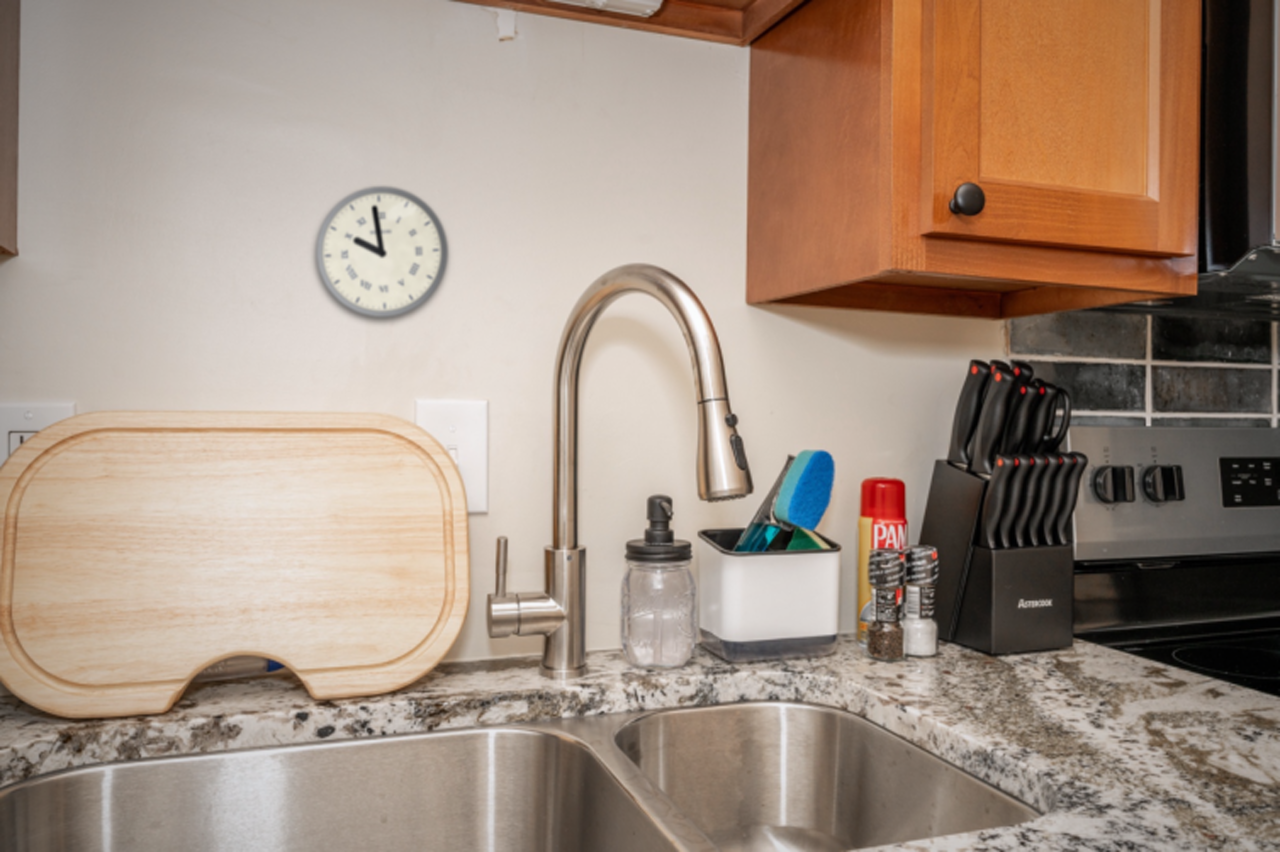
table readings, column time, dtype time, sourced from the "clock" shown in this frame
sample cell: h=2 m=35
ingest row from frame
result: h=9 m=59
